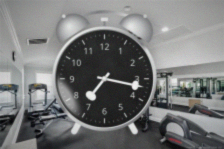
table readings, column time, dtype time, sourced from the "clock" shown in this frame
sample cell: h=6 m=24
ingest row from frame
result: h=7 m=17
